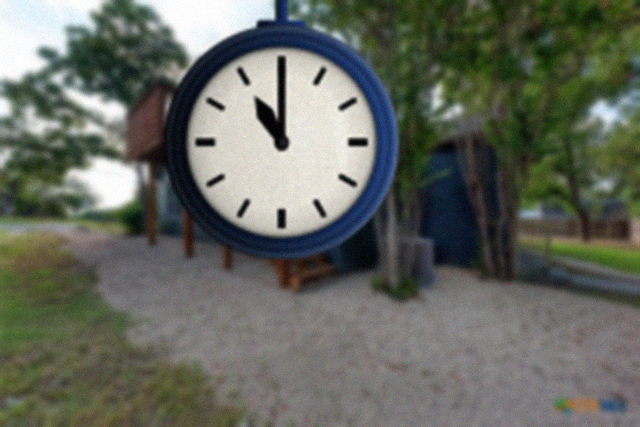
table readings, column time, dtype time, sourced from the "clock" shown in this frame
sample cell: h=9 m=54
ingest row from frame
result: h=11 m=0
